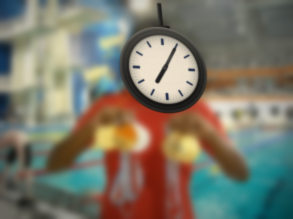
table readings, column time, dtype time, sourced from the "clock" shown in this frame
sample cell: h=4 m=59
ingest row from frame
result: h=7 m=5
